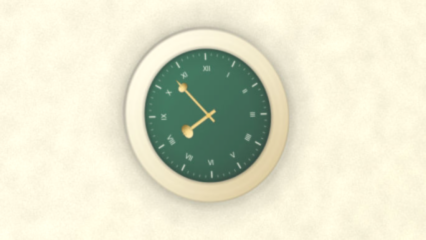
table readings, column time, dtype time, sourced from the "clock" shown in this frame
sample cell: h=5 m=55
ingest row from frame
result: h=7 m=53
